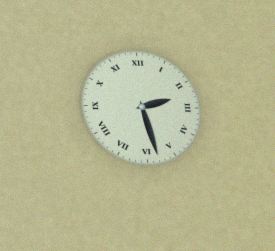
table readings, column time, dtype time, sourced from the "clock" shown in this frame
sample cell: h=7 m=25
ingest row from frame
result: h=2 m=28
